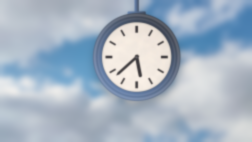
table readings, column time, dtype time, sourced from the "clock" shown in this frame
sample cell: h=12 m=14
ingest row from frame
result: h=5 m=38
